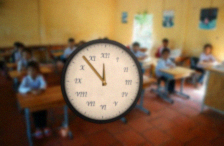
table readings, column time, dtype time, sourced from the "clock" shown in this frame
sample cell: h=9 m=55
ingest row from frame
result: h=11 m=53
